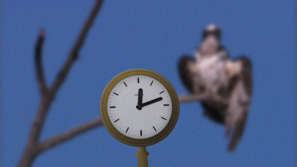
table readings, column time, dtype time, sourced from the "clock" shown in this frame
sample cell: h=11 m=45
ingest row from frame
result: h=12 m=12
